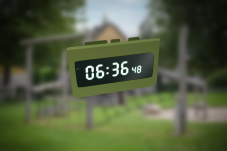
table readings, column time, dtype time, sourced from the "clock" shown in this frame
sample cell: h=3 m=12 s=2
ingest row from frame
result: h=6 m=36 s=48
